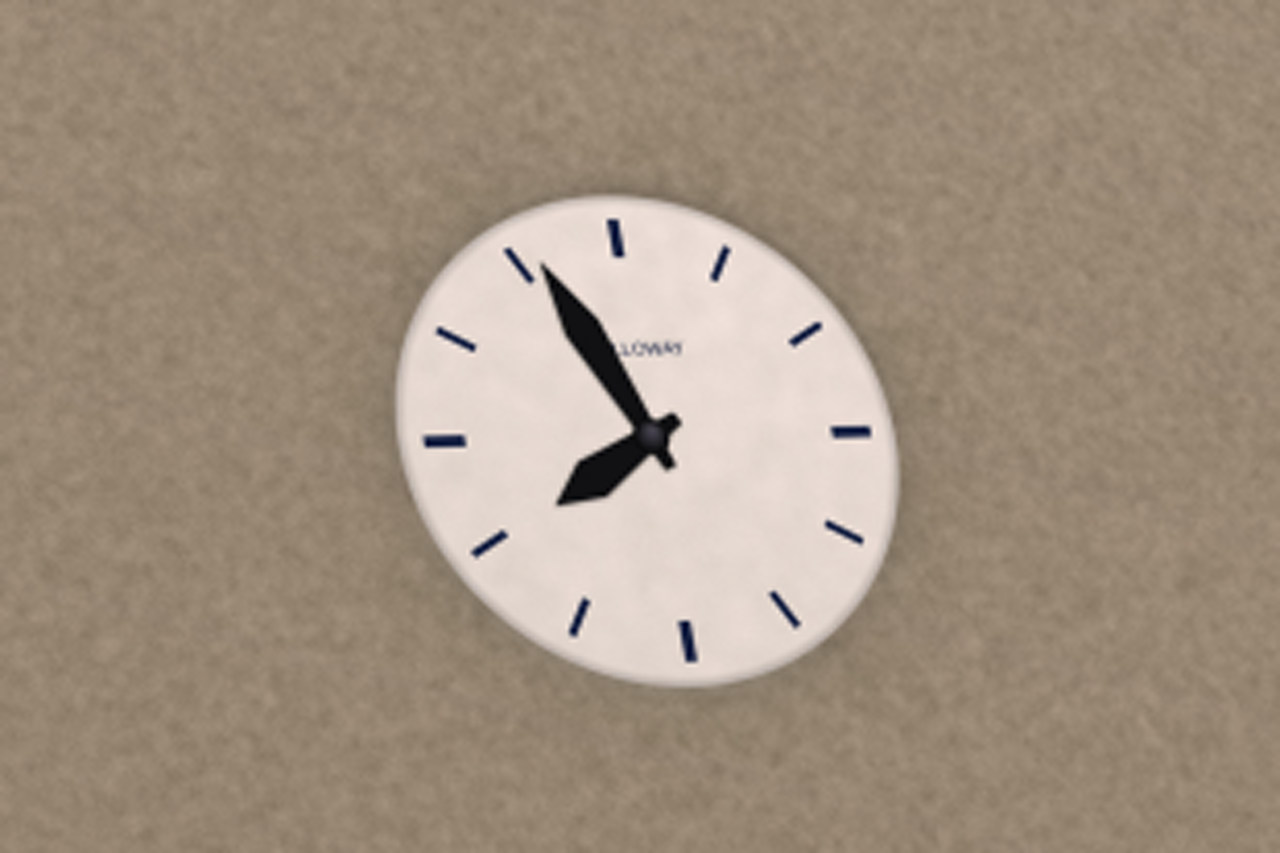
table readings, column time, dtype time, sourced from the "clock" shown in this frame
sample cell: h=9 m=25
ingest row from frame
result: h=7 m=56
